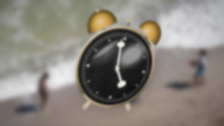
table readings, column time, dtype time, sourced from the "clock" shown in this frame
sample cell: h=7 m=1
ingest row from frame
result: h=4 m=59
